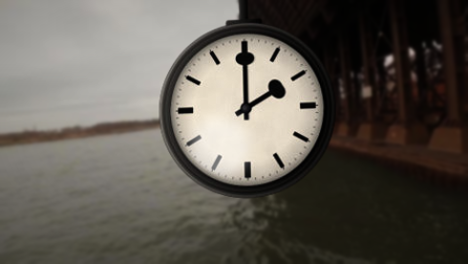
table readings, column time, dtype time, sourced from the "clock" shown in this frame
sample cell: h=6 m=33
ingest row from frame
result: h=2 m=0
